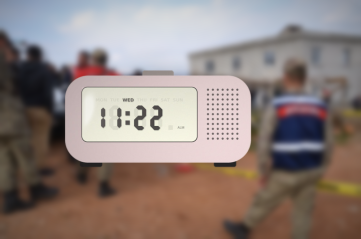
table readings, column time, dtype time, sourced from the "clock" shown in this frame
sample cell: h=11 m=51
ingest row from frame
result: h=11 m=22
